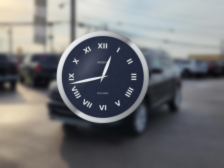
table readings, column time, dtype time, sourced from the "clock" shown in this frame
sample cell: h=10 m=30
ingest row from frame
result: h=12 m=43
